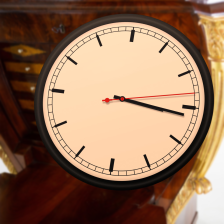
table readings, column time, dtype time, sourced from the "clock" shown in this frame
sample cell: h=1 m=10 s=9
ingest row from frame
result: h=3 m=16 s=13
